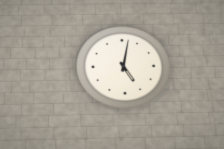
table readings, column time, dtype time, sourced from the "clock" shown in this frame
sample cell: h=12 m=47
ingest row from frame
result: h=5 m=2
